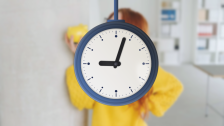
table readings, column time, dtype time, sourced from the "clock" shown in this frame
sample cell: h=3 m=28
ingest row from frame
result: h=9 m=3
